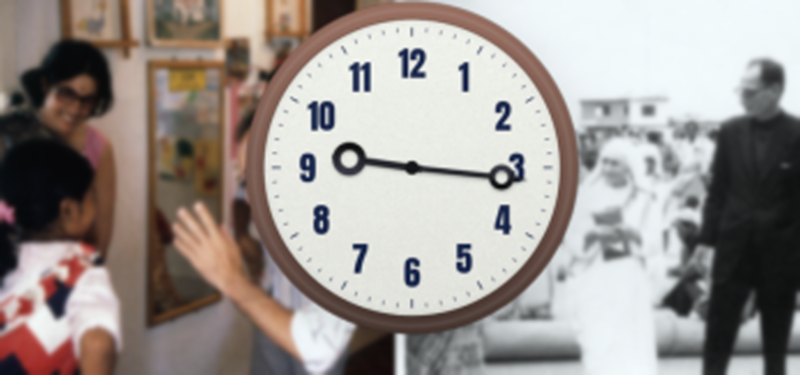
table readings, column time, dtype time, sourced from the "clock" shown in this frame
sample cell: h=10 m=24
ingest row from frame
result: h=9 m=16
